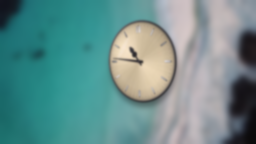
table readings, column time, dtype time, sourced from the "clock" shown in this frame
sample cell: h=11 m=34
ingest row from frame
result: h=10 m=46
